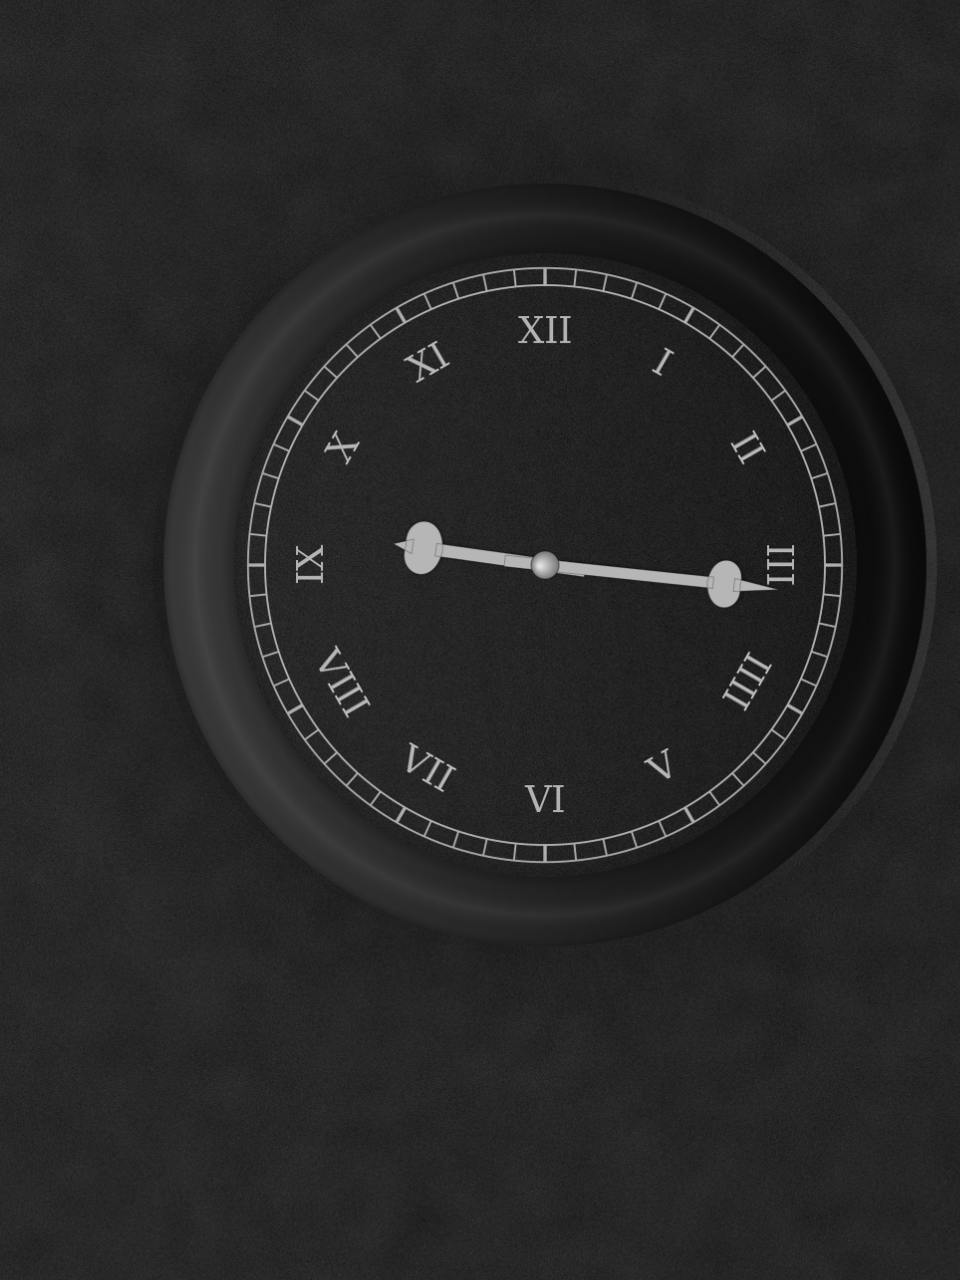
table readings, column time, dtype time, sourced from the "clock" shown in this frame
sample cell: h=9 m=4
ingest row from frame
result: h=9 m=16
